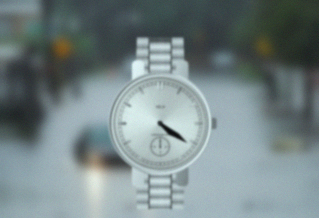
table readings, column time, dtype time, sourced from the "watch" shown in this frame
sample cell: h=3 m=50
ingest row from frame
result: h=4 m=21
